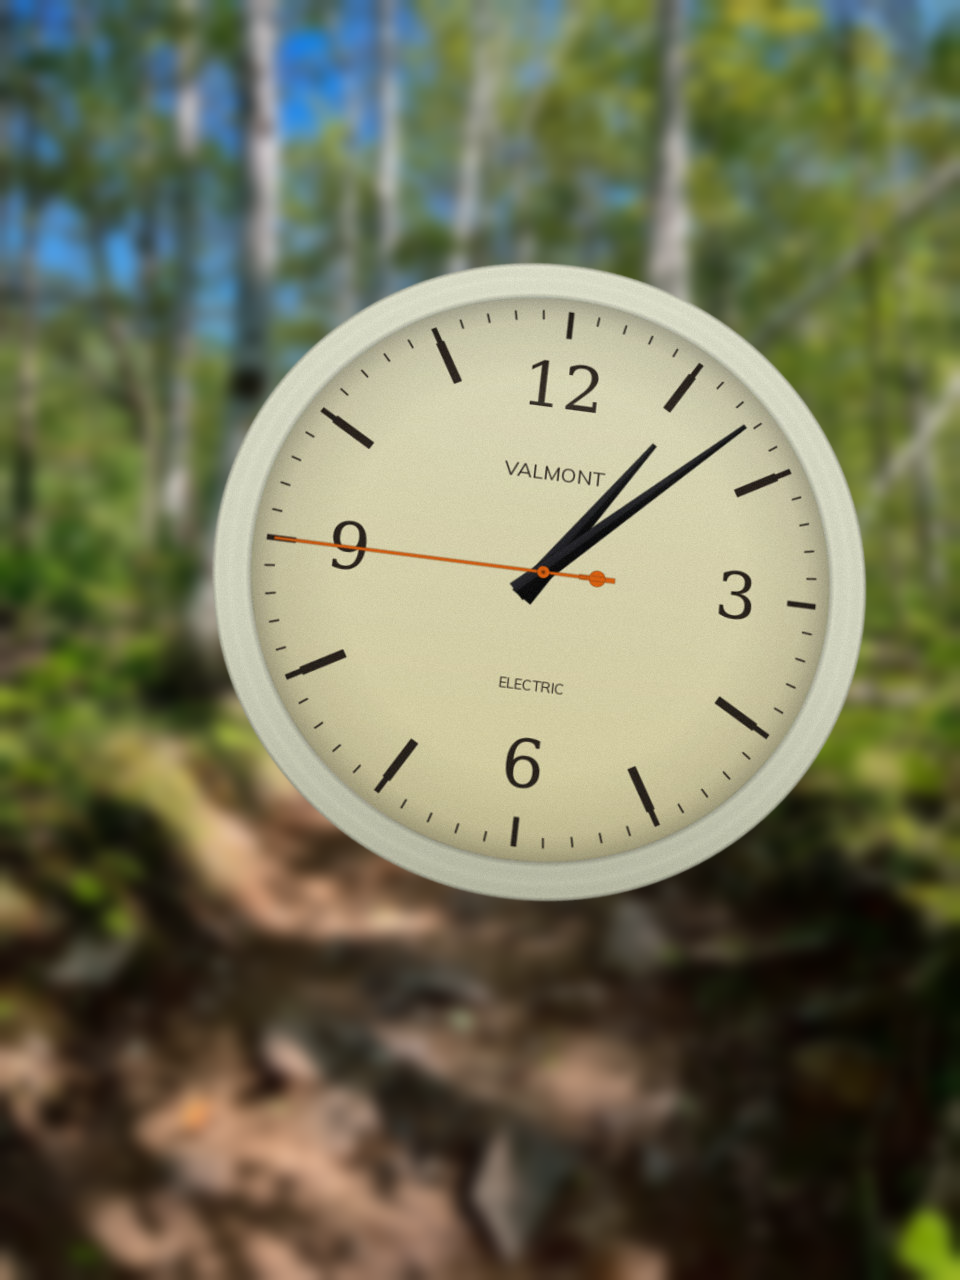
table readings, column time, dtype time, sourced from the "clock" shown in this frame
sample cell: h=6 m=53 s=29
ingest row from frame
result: h=1 m=7 s=45
